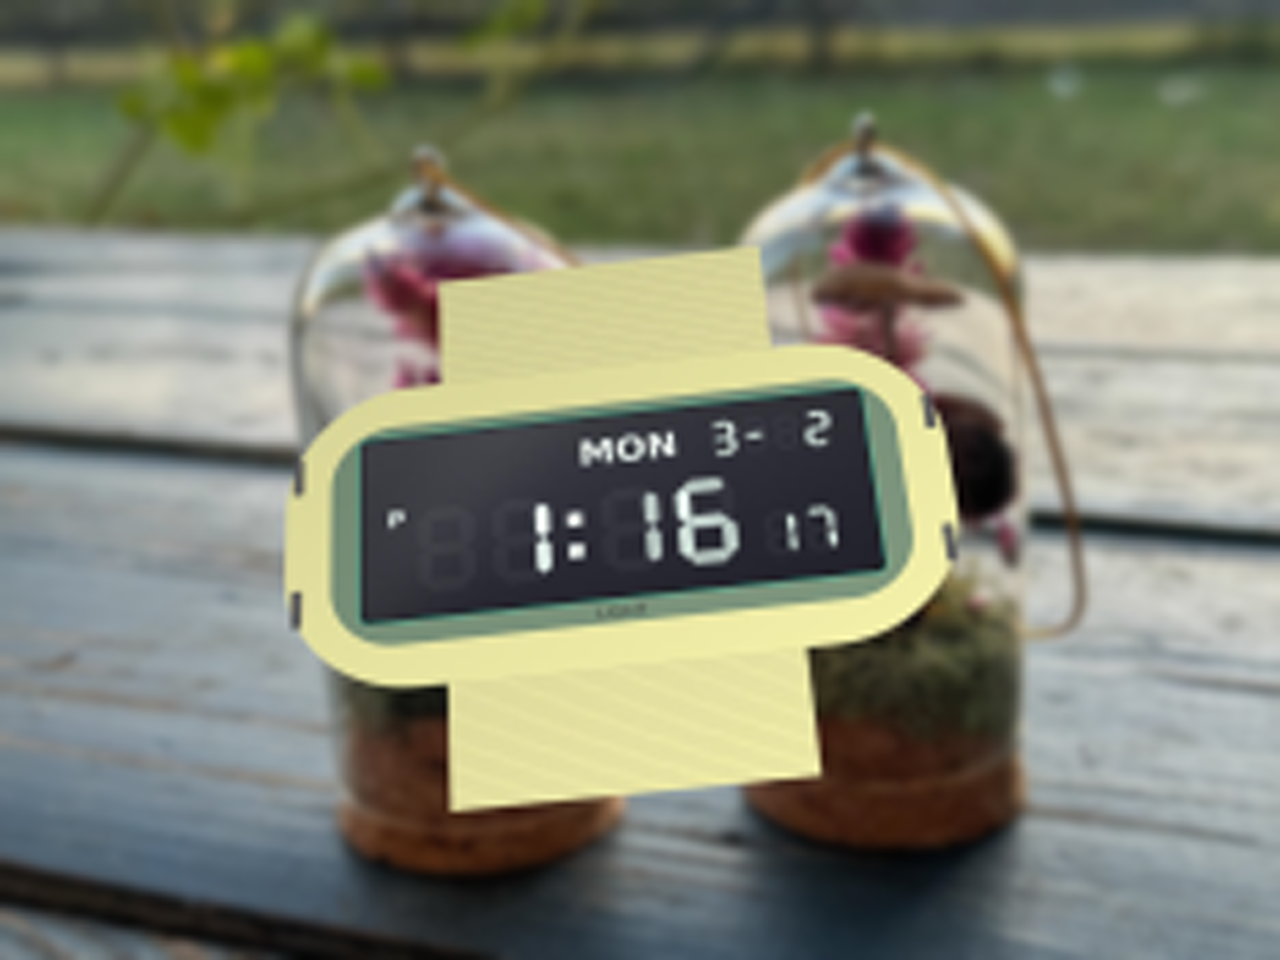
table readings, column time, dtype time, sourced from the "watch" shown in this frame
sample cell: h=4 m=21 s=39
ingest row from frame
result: h=1 m=16 s=17
